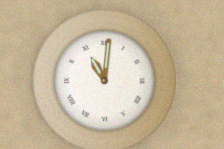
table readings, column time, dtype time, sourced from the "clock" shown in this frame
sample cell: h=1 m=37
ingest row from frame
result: h=11 m=1
